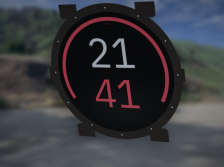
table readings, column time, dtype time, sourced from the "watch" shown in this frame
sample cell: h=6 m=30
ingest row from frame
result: h=21 m=41
